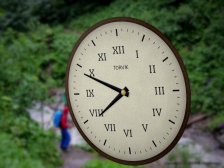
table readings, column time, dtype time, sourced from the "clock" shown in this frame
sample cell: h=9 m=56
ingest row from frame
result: h=7 m=49
